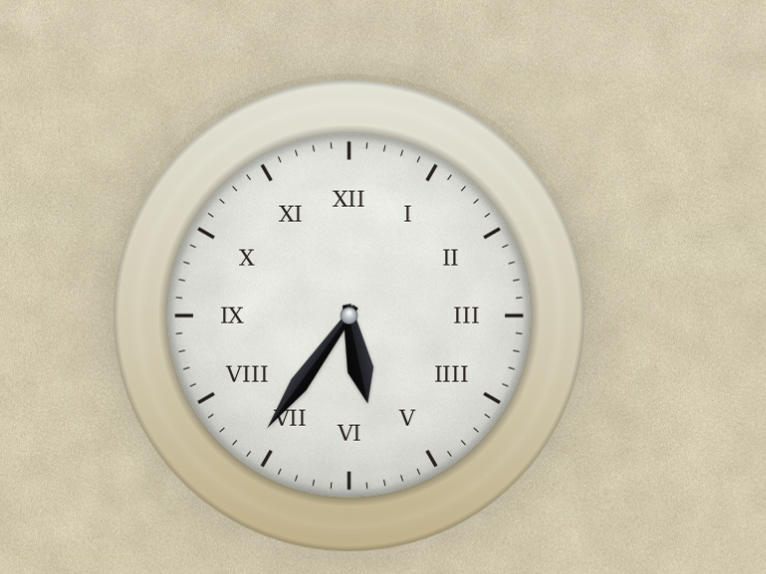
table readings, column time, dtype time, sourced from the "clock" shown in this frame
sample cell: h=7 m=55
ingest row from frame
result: h=5 m=36
